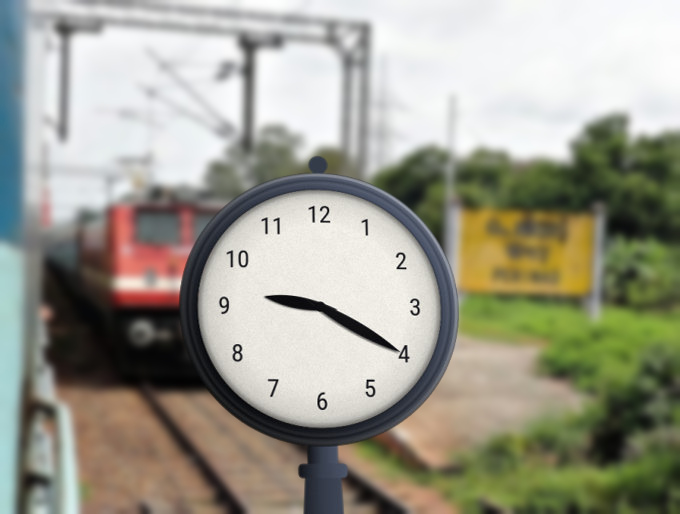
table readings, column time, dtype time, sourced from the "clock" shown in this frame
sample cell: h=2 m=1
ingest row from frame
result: h=9 m=20
